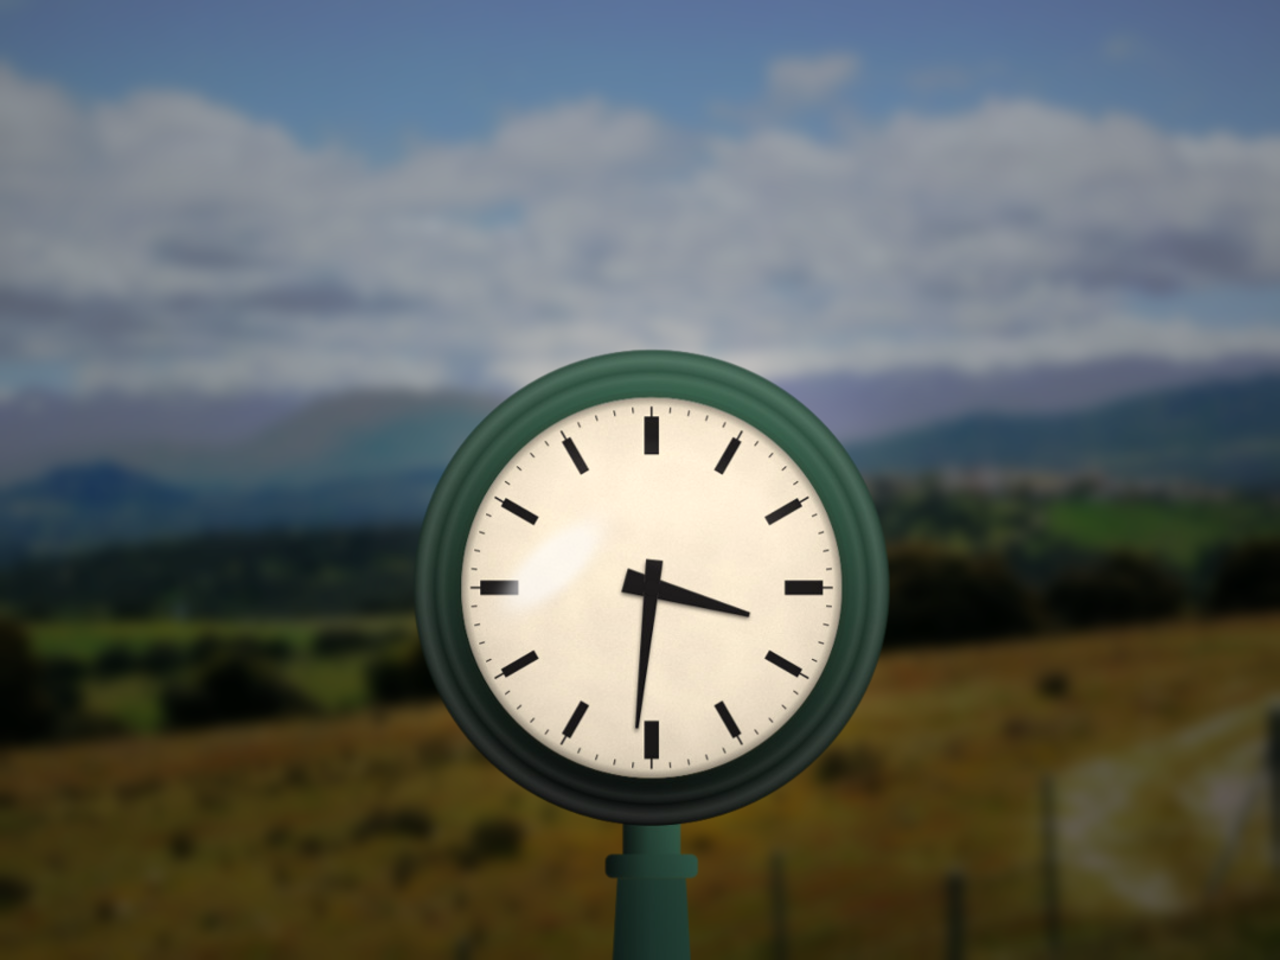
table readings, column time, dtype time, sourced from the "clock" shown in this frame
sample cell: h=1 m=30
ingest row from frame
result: h=3 m=31
